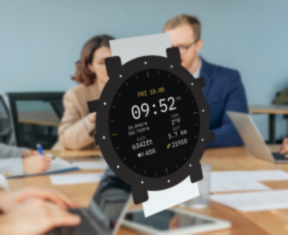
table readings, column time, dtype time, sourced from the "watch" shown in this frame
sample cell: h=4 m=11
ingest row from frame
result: h=9 m=52
